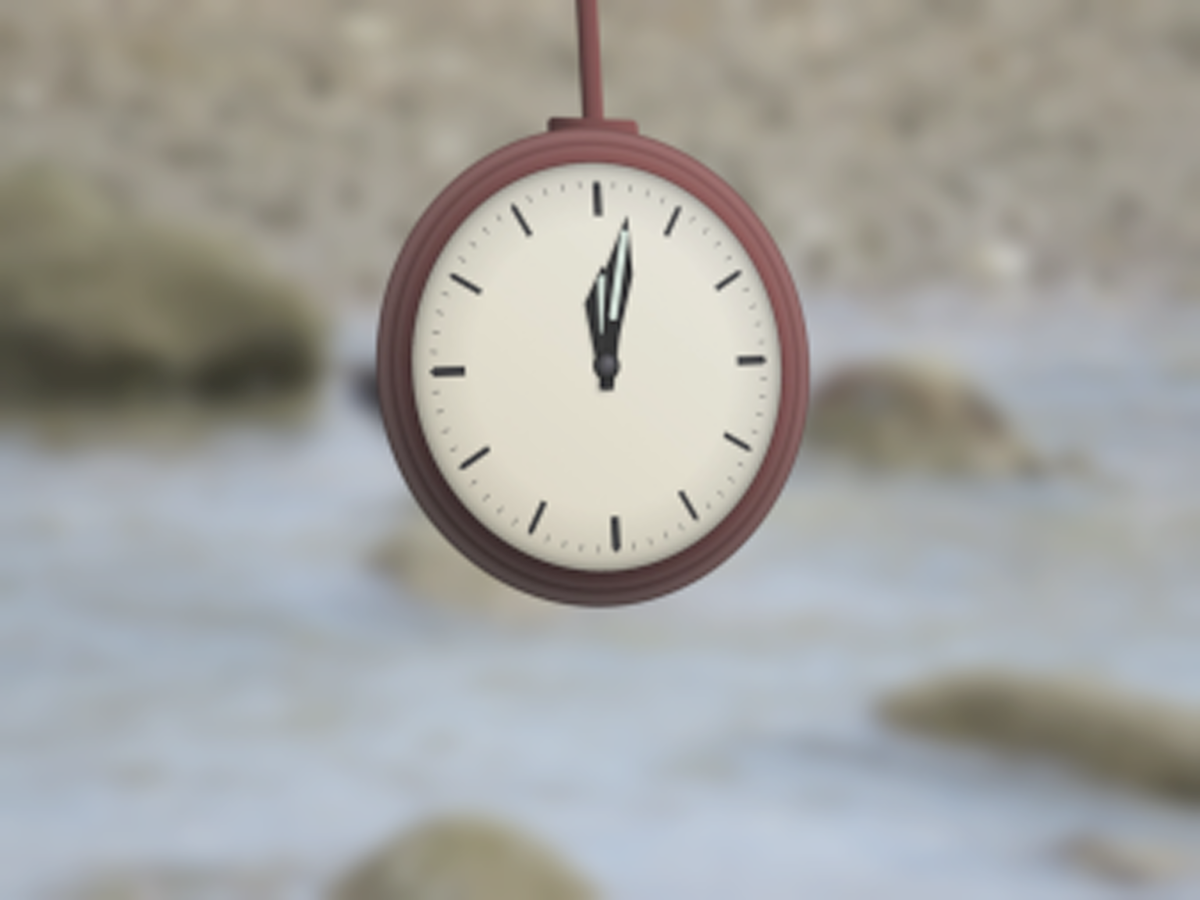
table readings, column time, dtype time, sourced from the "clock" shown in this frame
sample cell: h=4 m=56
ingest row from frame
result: h=12 m=2
